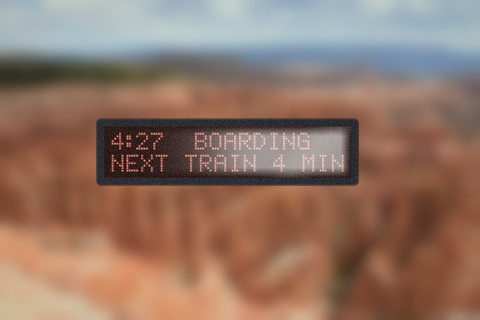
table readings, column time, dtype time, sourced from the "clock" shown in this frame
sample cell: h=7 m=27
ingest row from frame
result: h=4 m=27
